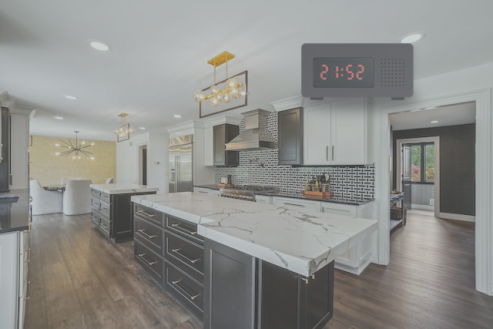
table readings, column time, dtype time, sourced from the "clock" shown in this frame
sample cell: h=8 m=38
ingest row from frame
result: h=21 m=52
